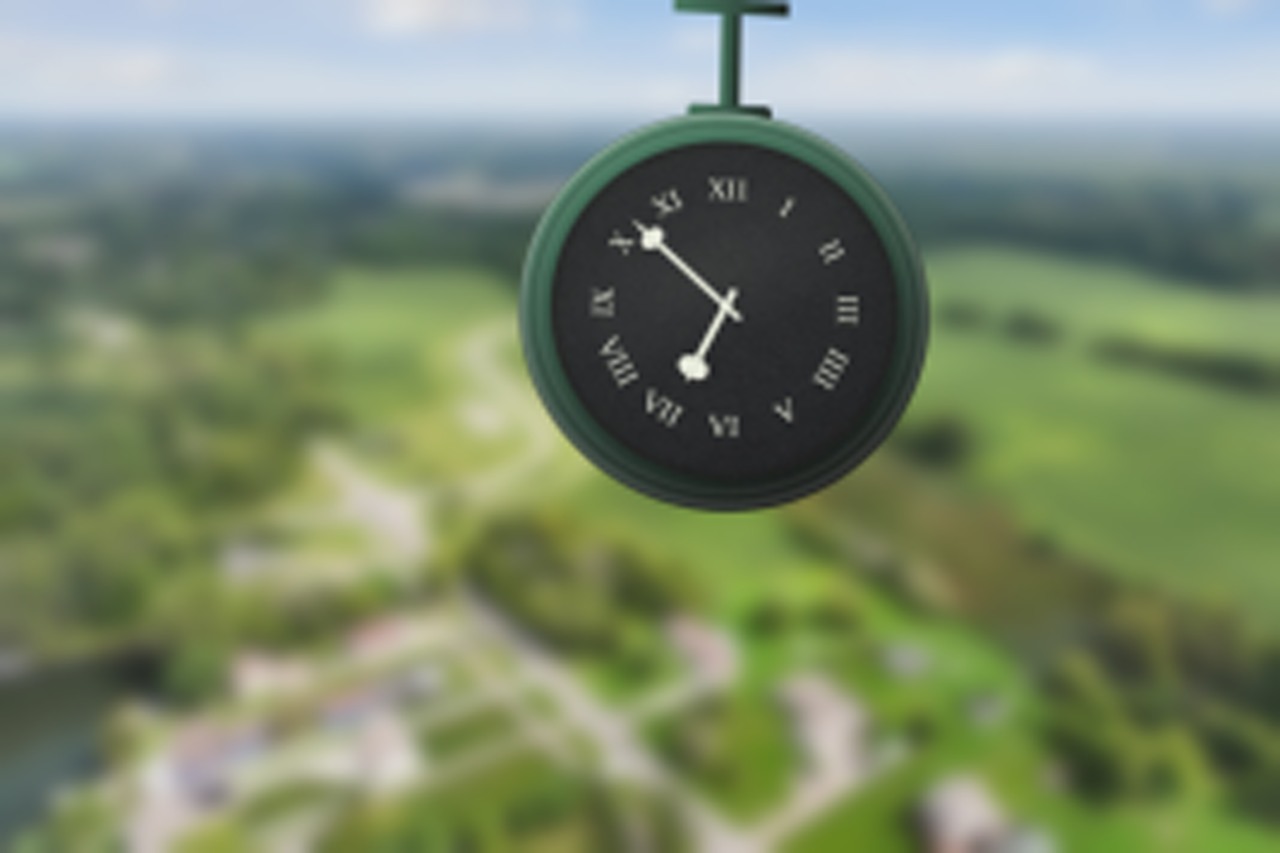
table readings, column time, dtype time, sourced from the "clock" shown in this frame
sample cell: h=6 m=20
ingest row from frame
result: h=6 m=52
